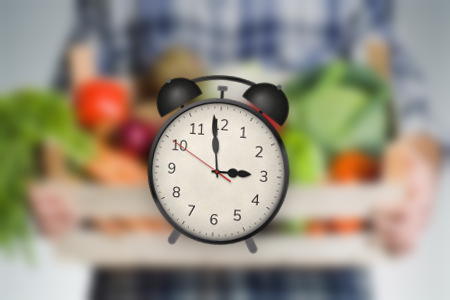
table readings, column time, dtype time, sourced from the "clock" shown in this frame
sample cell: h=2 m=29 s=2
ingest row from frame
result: h=2 m=58 s=50
